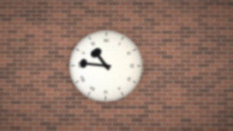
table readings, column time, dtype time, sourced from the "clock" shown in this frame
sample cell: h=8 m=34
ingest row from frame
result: h=10 m=46
